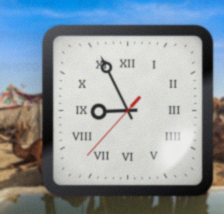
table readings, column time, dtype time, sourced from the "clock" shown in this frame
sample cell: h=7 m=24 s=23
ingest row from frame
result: h=8 m=55 s=37
